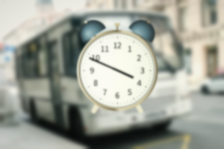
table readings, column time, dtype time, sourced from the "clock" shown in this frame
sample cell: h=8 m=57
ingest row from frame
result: h=3 m=49
